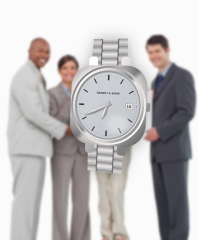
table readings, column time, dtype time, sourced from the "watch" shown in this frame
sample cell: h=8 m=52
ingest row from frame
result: h=6 m=41
